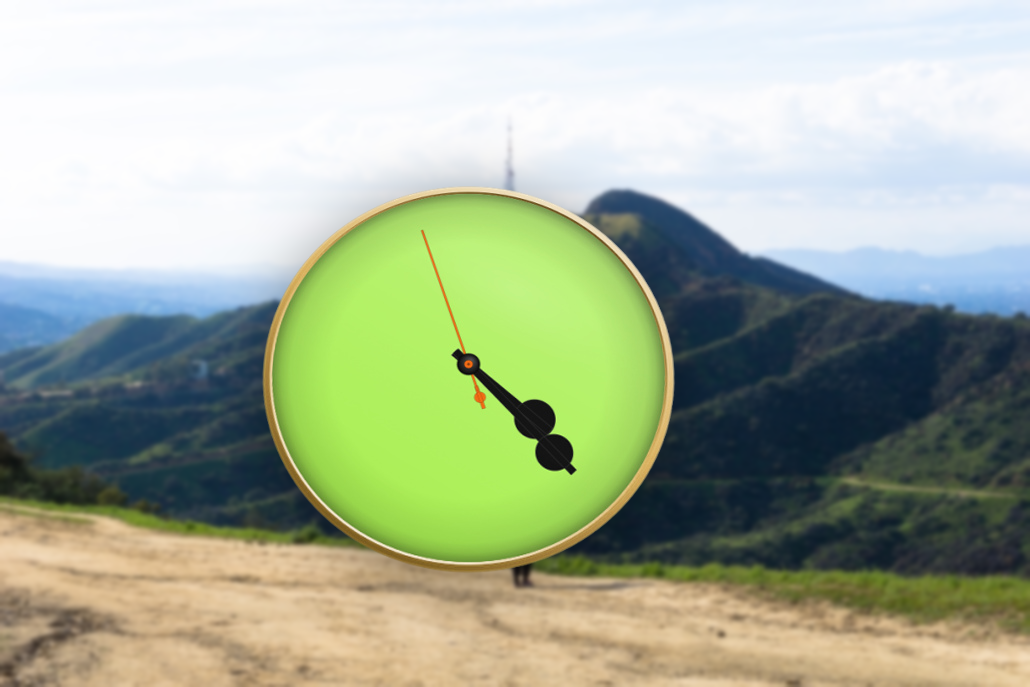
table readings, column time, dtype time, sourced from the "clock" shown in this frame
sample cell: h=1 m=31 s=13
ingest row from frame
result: h=4 m=22 s=57
